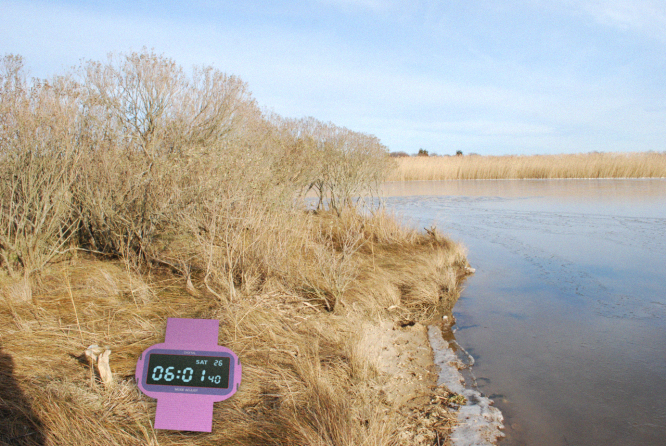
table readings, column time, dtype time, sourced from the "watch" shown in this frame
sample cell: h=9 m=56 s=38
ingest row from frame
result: h=6 m=1 s=40
